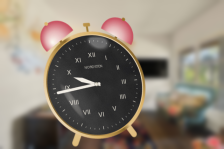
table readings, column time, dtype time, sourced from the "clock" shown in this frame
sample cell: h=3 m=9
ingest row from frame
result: h=9 m=44
